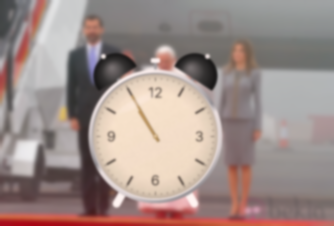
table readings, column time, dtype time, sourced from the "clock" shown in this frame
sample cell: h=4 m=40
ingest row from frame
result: h=10 m=55
